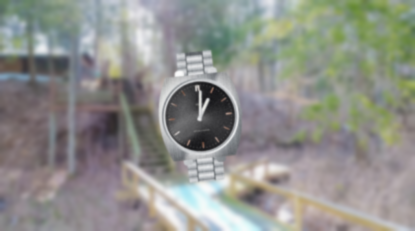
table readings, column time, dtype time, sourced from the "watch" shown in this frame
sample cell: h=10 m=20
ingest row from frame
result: h=1 m=1
